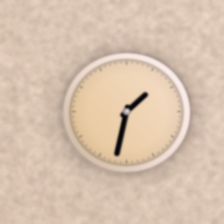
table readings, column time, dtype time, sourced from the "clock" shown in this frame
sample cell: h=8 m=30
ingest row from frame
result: h=1 m=32
